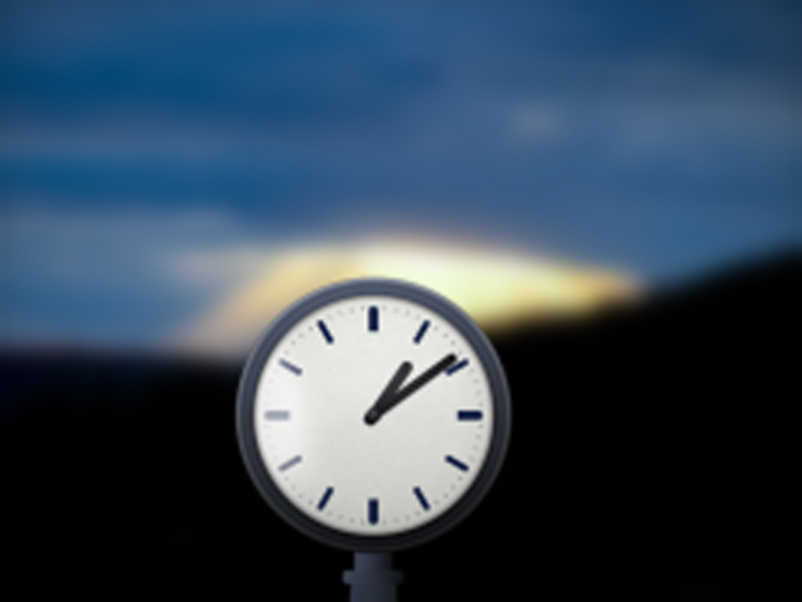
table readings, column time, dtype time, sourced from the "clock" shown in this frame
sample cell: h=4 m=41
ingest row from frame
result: h=1 m=9
